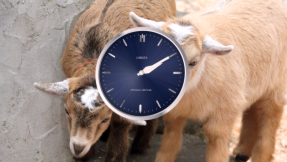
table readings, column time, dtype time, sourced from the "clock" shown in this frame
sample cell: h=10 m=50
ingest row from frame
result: h=2 m=10
